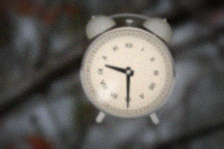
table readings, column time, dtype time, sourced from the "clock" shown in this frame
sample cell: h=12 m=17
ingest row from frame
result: h=9 m=30
